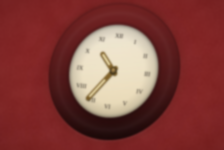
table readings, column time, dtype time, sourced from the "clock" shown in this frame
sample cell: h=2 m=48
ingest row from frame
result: h=10 m=36
